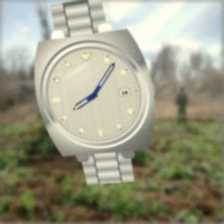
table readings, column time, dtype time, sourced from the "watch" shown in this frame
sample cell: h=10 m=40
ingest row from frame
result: h=8 m=7
